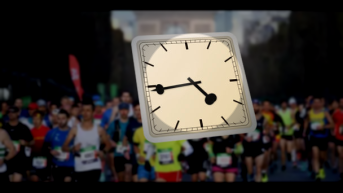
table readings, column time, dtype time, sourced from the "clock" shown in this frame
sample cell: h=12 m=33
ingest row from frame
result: h=4 m=44
